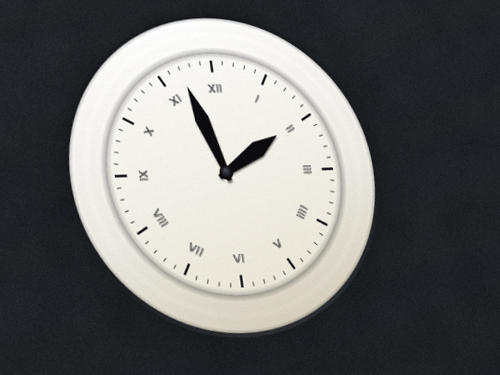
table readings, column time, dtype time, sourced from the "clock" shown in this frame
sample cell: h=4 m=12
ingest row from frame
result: h=1 m=57
